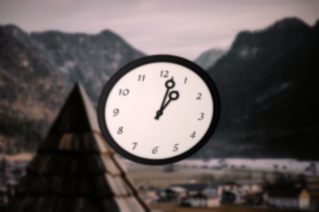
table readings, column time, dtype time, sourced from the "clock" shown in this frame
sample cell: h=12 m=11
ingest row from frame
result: h=1 m=2
